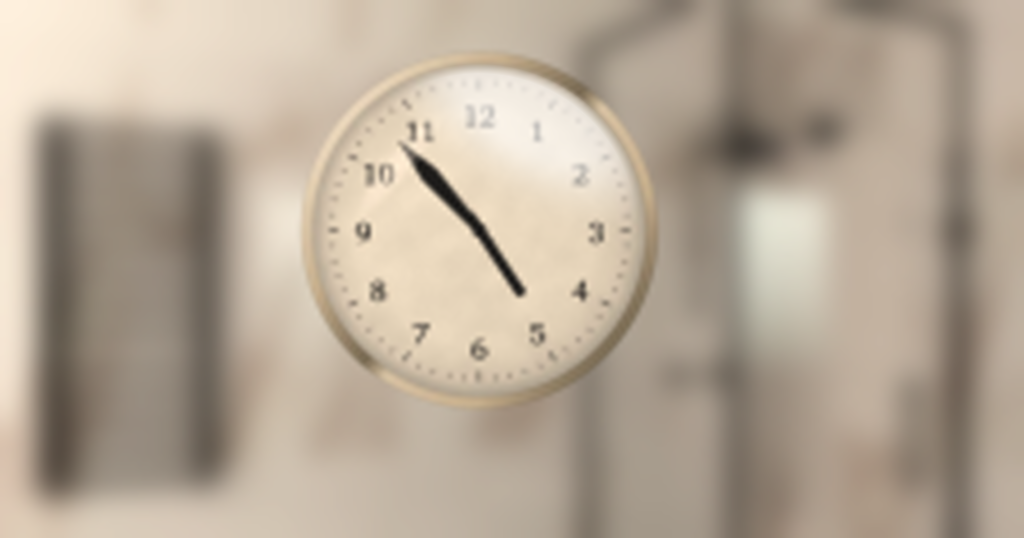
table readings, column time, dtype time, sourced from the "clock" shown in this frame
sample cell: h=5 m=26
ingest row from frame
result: h=4 m=53
